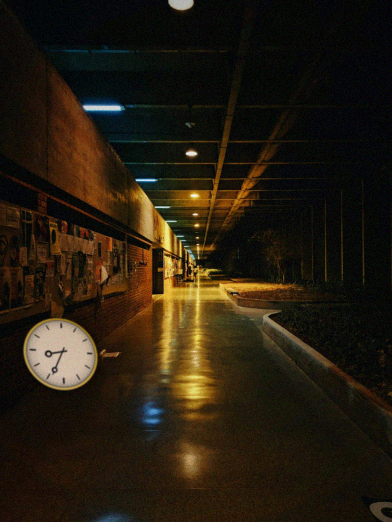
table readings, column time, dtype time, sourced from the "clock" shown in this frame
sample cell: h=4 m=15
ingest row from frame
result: h=8 m=34
